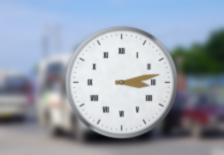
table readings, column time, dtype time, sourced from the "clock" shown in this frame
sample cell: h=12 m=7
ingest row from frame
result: h=3 m=13
